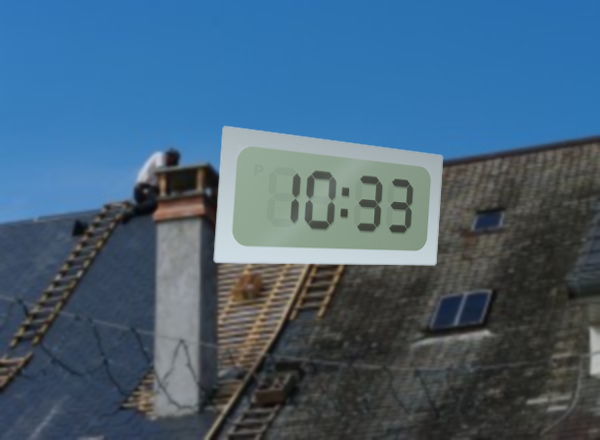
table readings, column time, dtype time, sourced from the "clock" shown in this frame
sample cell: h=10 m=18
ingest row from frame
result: h=10 m=33
